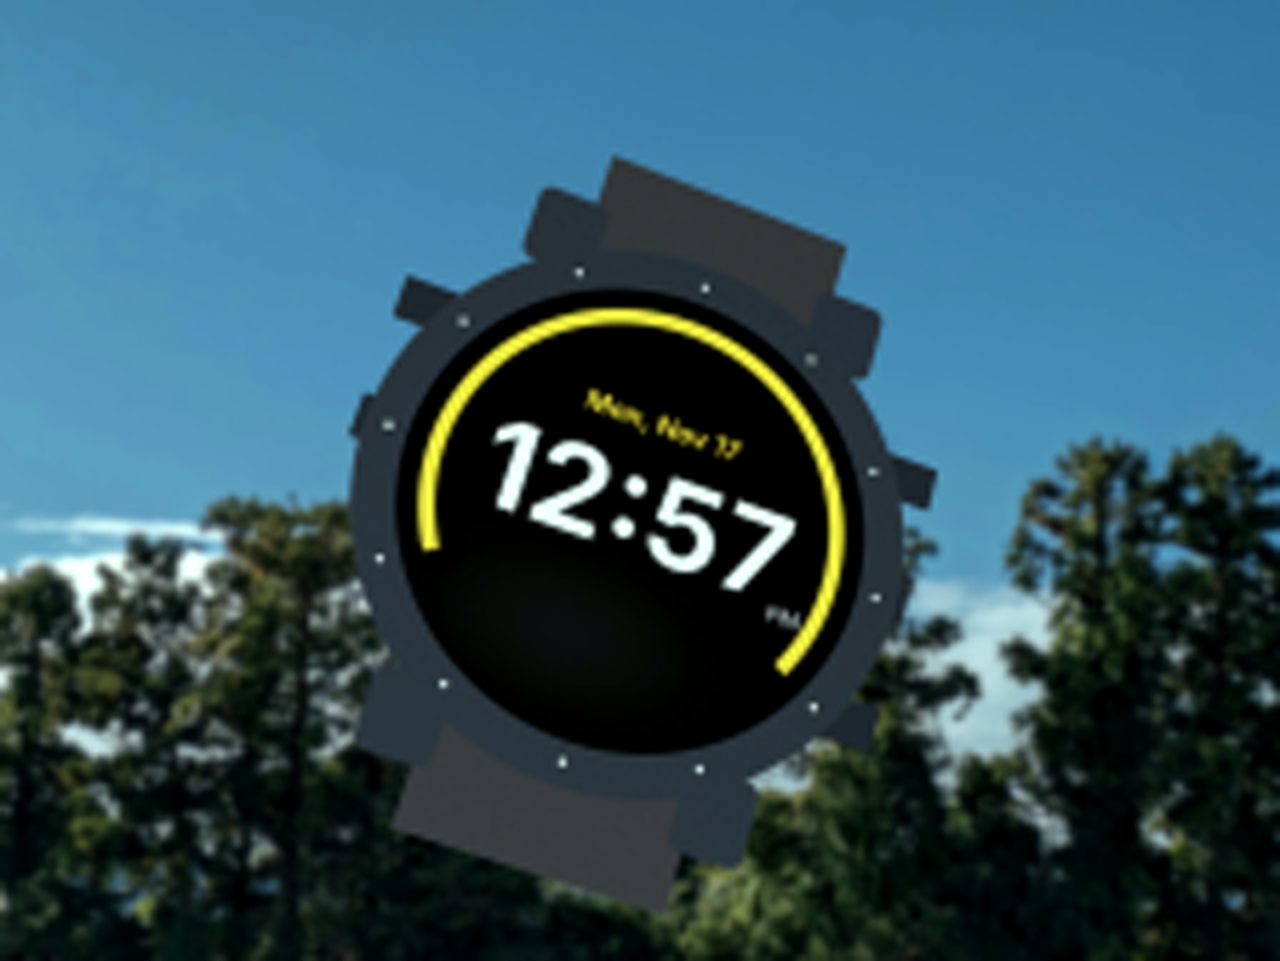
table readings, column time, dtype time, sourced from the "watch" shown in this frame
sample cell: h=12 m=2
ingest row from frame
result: h=12 m=57
